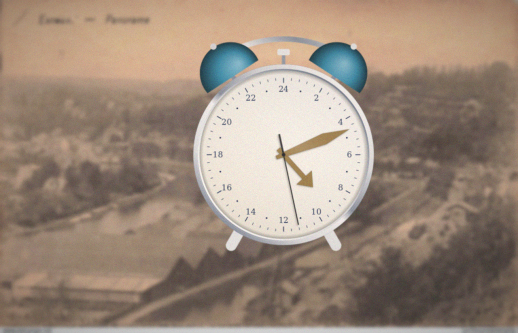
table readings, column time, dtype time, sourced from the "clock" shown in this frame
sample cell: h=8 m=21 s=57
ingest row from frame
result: h=9 m=11 s=28
